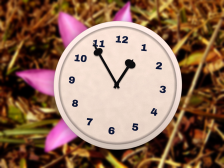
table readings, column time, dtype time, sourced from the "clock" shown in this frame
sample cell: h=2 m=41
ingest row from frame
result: h=12 m=54
